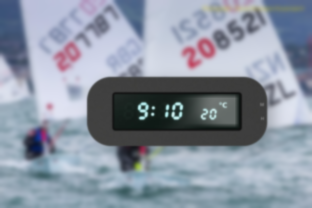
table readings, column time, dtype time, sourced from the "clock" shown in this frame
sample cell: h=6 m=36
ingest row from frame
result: h=9 m=10
